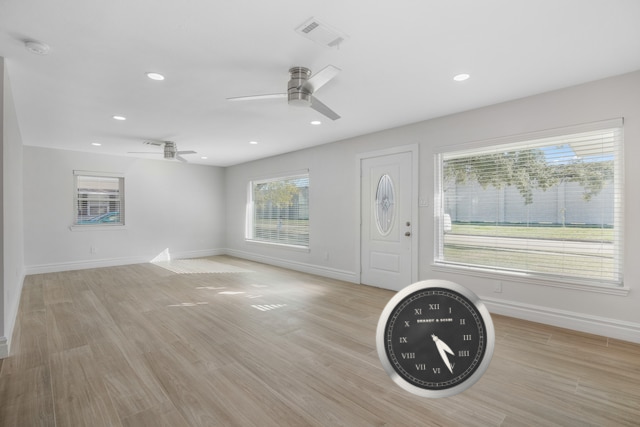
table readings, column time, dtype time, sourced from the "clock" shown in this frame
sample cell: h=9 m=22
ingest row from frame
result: h=4 m=26
